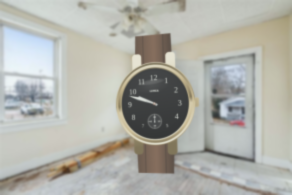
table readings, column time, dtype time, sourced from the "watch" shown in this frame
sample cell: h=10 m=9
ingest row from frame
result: h=9 m=48
